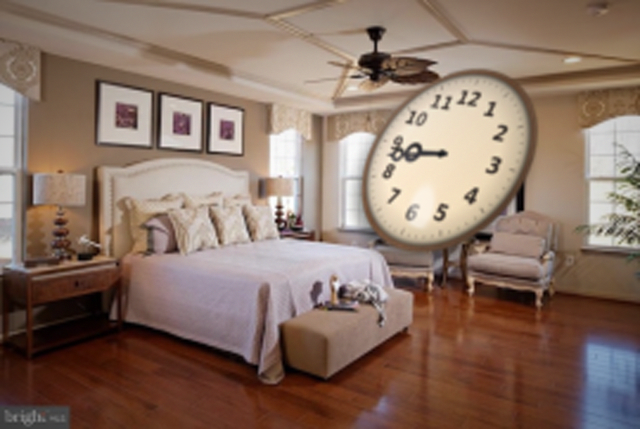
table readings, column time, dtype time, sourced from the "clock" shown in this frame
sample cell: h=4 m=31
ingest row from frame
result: h=8 m=43
